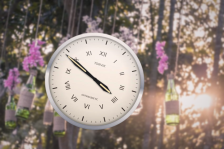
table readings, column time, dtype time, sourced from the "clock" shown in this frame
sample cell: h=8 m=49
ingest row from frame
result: h=3 m=49
